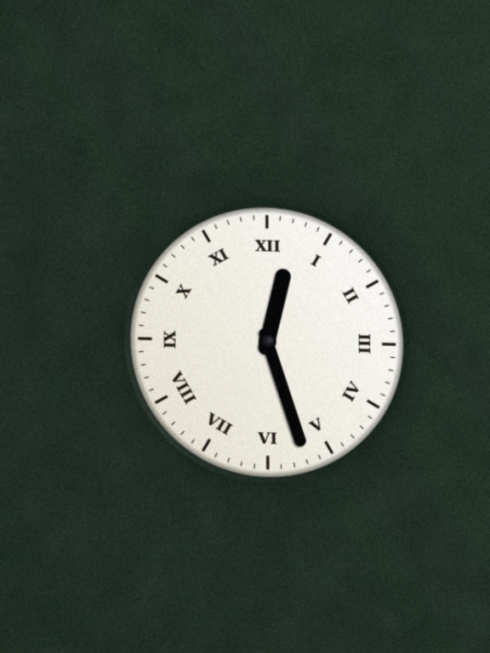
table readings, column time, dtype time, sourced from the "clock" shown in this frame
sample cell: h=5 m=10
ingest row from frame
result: h=12 m=27
